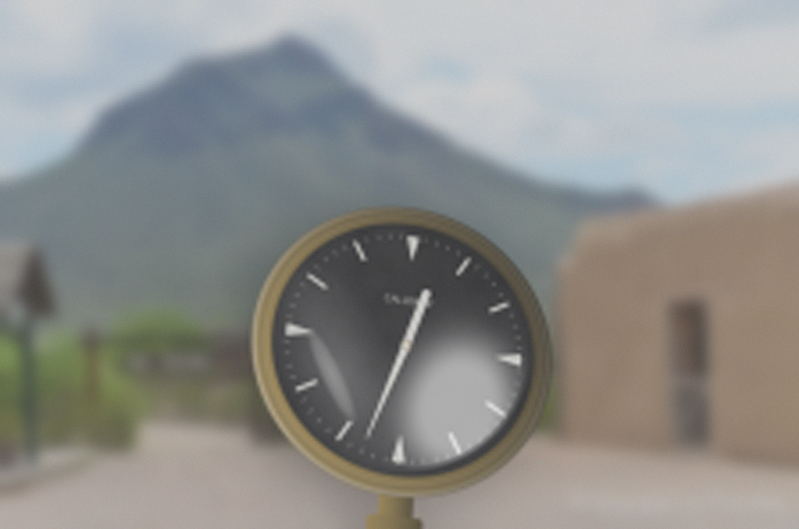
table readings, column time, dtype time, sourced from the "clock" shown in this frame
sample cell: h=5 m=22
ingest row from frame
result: h=12 m=33
